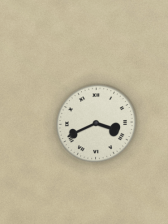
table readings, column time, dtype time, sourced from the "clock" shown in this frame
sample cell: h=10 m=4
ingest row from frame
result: h=3 m=41
